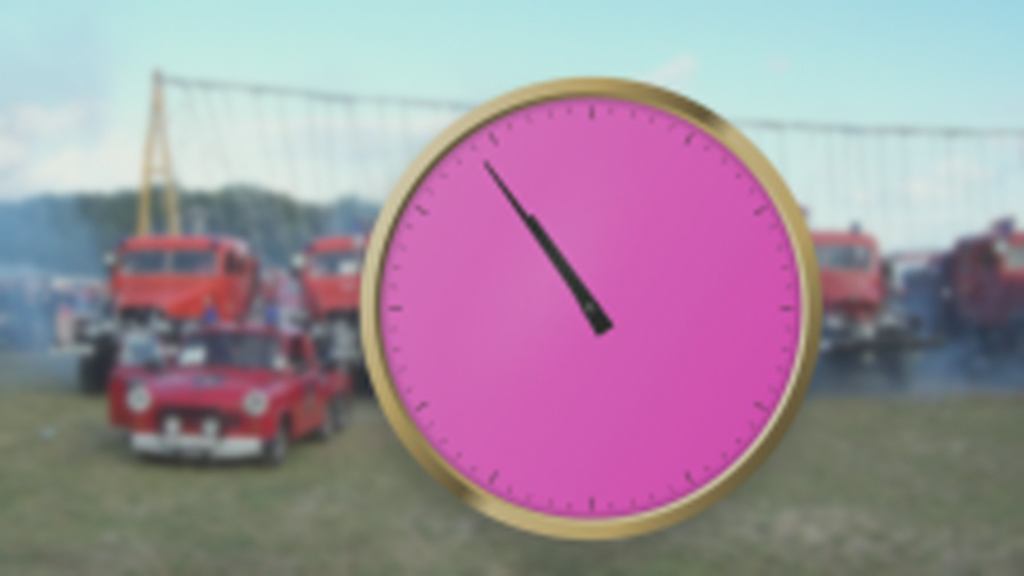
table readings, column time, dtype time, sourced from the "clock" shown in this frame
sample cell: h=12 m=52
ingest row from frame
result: h=10 m=54
